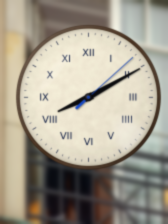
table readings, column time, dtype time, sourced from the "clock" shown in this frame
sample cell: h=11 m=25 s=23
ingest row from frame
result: h=8 m=10 s=8
